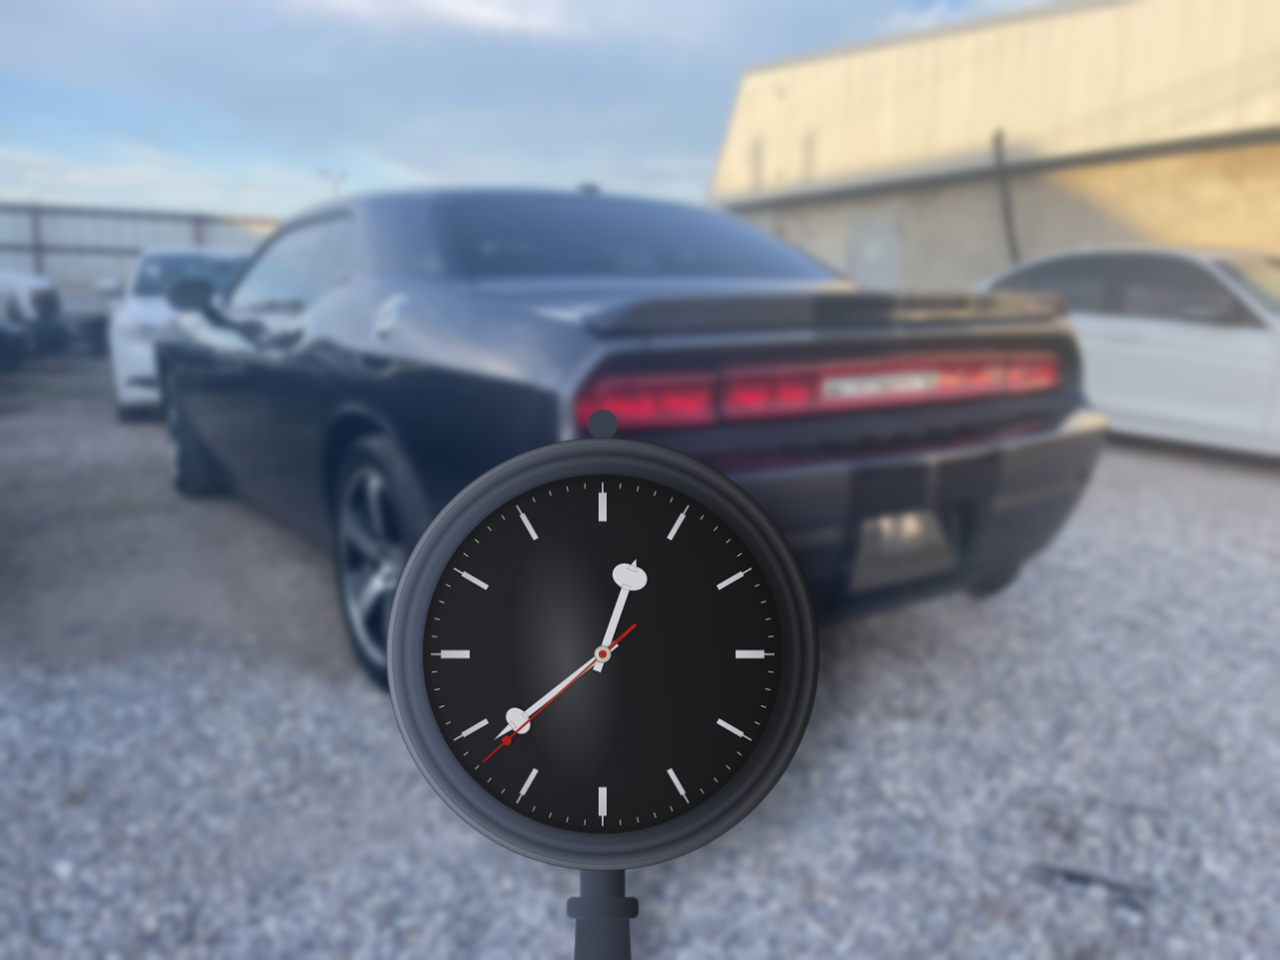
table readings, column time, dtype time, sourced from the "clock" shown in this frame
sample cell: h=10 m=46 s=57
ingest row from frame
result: h=12 m=38 s=38
